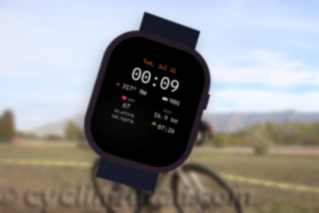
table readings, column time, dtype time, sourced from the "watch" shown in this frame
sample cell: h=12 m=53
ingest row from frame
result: h=0 m=9
